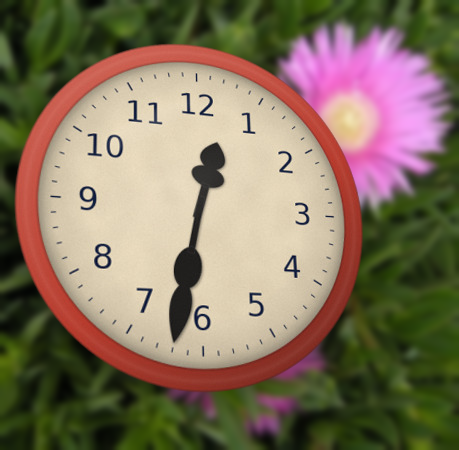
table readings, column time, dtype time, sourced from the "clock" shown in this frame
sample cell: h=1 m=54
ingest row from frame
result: h=12 m=32
